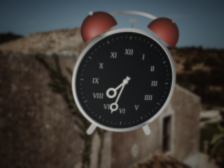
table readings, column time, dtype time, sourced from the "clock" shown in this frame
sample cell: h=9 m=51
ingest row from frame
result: h=7 m=33
